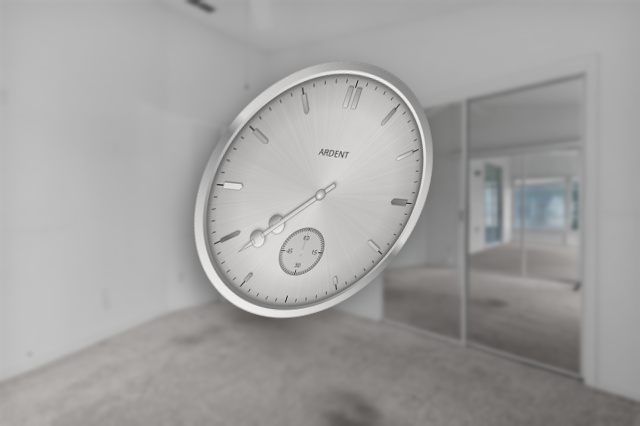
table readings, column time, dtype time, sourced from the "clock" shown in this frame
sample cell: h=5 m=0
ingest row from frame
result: h=7 m=38
